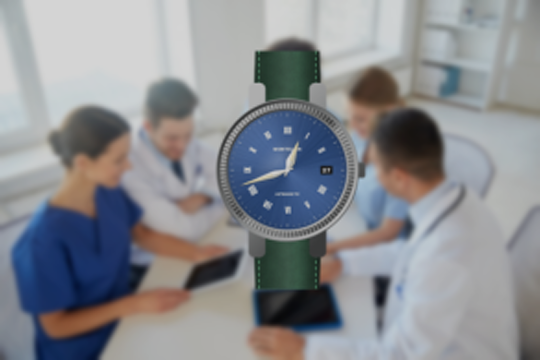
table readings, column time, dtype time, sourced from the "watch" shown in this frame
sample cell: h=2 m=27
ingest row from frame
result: h=12 m=42
